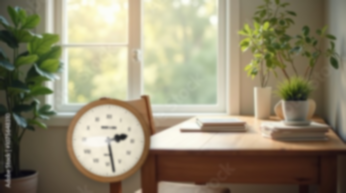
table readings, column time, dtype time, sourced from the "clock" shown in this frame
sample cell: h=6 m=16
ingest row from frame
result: h=2 m=28
